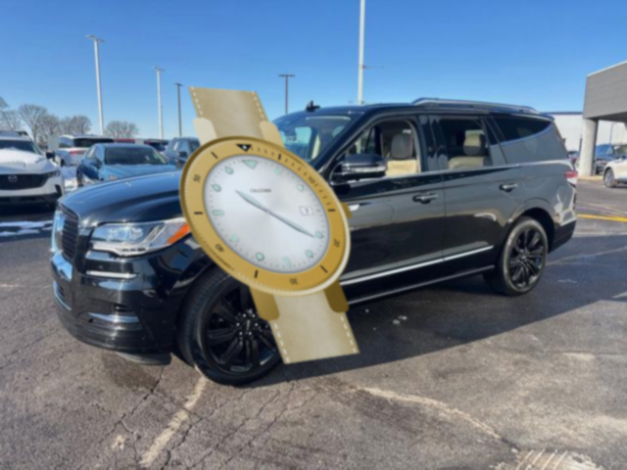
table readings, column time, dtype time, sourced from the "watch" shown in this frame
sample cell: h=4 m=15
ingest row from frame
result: h=10 m=21
